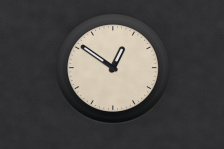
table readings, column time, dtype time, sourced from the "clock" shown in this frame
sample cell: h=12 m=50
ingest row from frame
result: h=12 m=51
